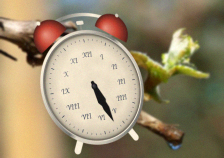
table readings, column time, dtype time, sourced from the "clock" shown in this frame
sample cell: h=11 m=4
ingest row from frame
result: h=5 m=27
